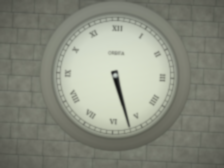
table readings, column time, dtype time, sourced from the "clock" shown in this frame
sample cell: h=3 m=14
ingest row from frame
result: h=5 m=27
